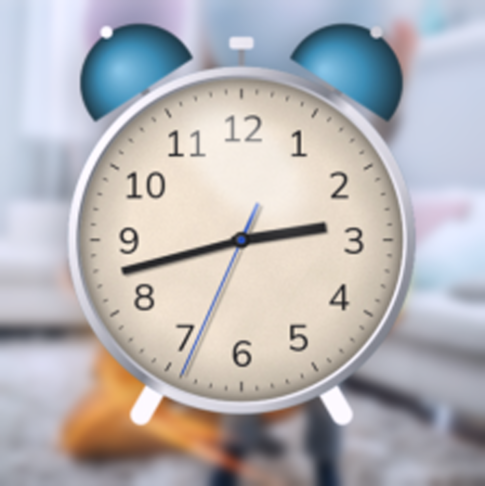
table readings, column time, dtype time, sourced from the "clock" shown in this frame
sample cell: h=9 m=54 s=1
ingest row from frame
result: h=2 m=42 s=34
